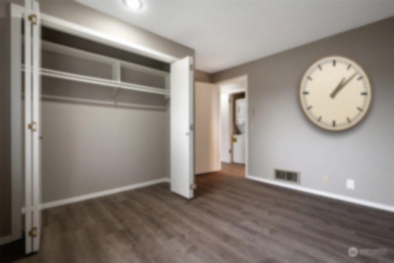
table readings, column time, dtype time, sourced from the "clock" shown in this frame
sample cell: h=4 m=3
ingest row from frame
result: h=1 m=8
